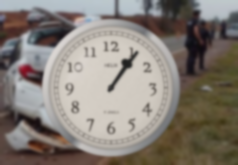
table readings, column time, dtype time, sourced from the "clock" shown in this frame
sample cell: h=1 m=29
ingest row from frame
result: h=1 m=6
